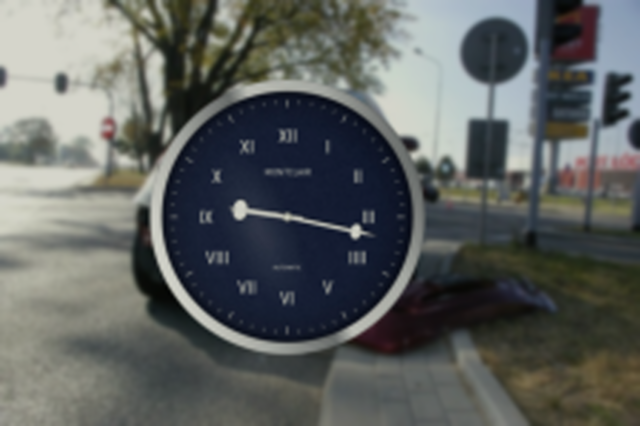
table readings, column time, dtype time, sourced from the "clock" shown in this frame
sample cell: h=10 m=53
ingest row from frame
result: h=9 m=17
